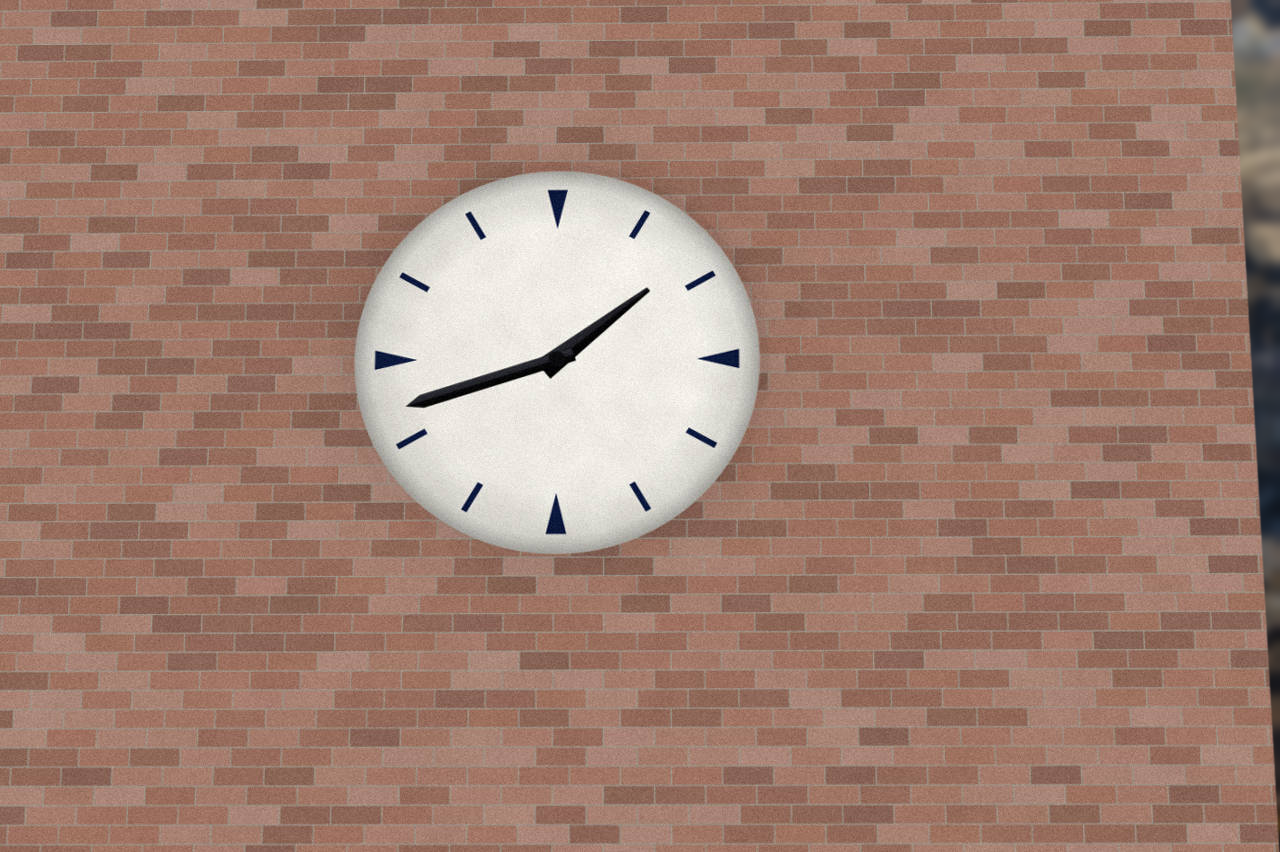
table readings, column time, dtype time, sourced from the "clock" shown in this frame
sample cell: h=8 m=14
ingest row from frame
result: h=1 m=42
